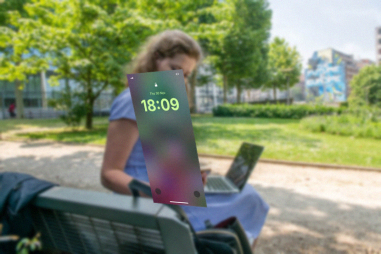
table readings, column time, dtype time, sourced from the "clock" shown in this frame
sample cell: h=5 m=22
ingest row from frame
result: h=18 m=9
